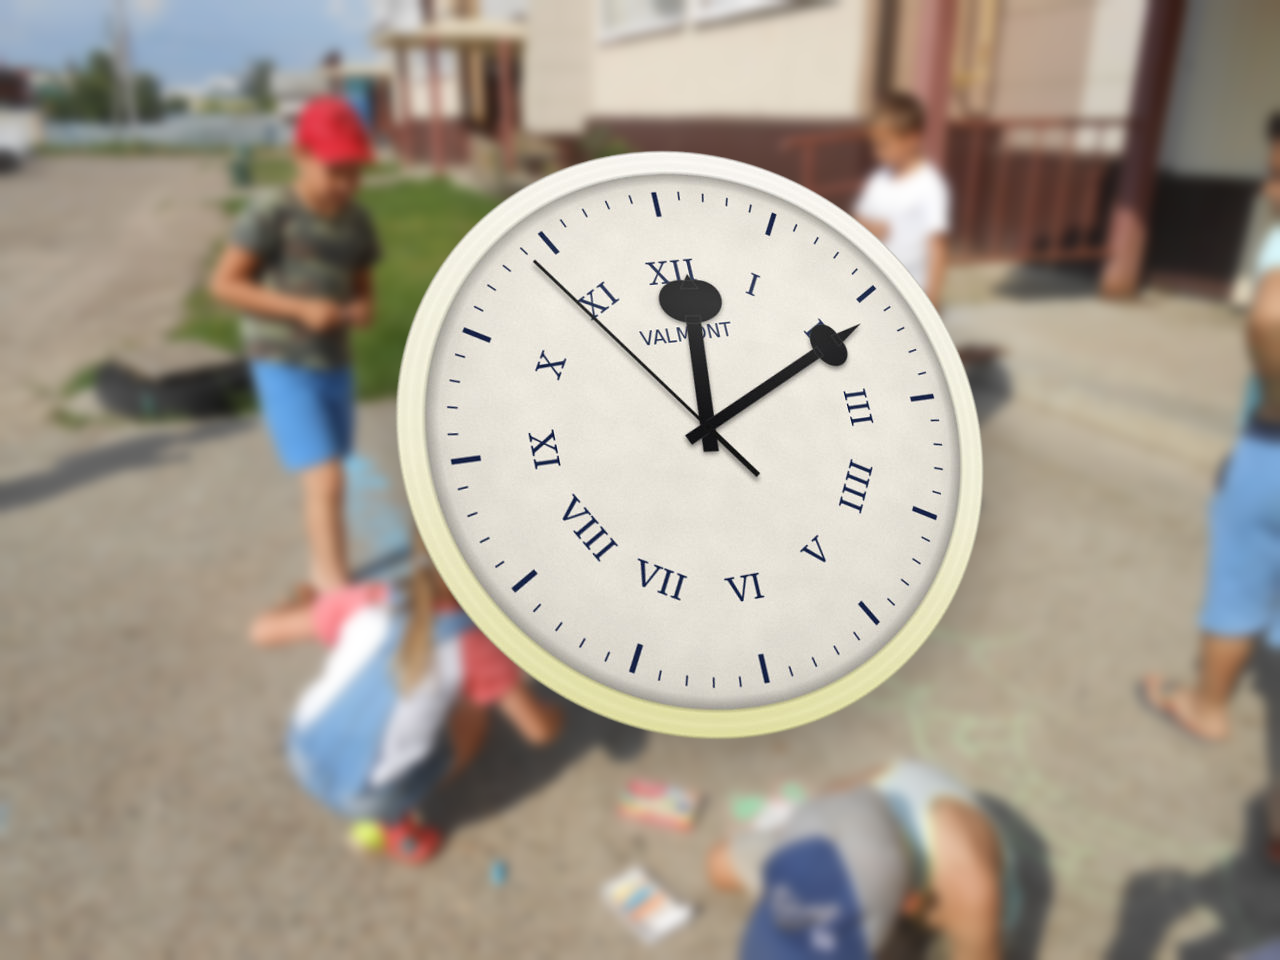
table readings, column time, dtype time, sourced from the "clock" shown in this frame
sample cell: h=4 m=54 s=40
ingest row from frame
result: h=12 m=10 s=54
